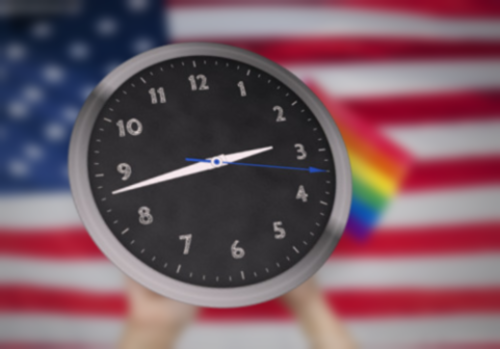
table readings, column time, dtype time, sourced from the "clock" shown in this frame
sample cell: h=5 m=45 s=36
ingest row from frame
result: h=2 m=43 s=17
